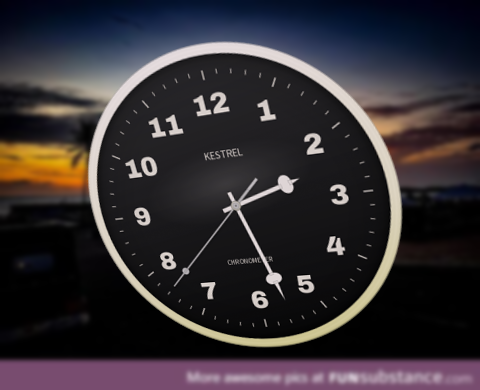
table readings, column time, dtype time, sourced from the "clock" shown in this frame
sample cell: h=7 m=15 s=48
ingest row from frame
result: h=2 m=27 s=38
